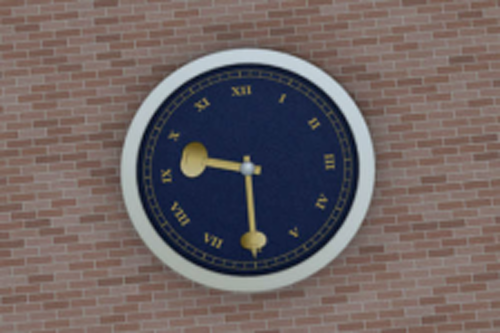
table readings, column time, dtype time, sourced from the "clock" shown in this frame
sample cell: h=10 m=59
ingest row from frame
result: h=9 m=30
